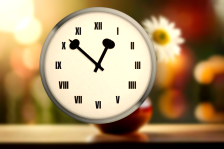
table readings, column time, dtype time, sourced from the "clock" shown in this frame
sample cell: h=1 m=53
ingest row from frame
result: h=12 m=52
